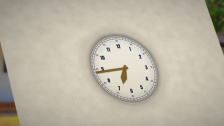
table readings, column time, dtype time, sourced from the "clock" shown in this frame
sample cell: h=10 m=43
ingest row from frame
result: h=6 m=44
